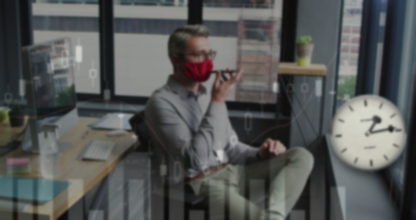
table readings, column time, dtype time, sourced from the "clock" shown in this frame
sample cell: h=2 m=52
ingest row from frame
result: h=1 m=14
